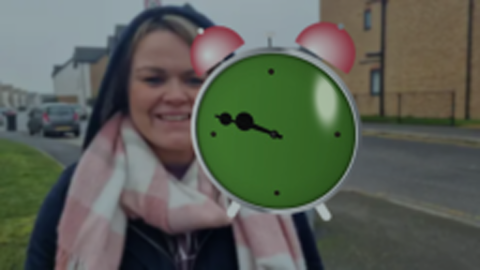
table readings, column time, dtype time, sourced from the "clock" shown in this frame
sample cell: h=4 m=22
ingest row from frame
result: h=9 m=48
